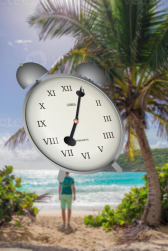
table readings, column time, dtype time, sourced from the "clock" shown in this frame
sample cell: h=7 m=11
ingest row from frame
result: h=7 m=4
